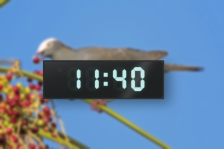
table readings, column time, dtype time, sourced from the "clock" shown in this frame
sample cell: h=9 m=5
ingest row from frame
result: h=11 m=40
